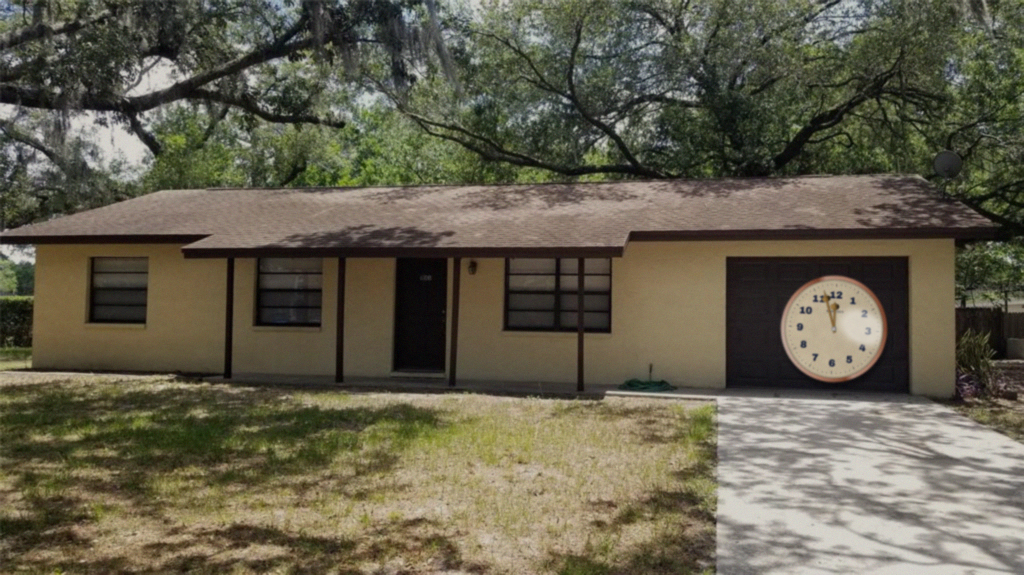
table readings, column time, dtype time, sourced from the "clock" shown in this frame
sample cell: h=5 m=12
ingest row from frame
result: h=11 m=57
